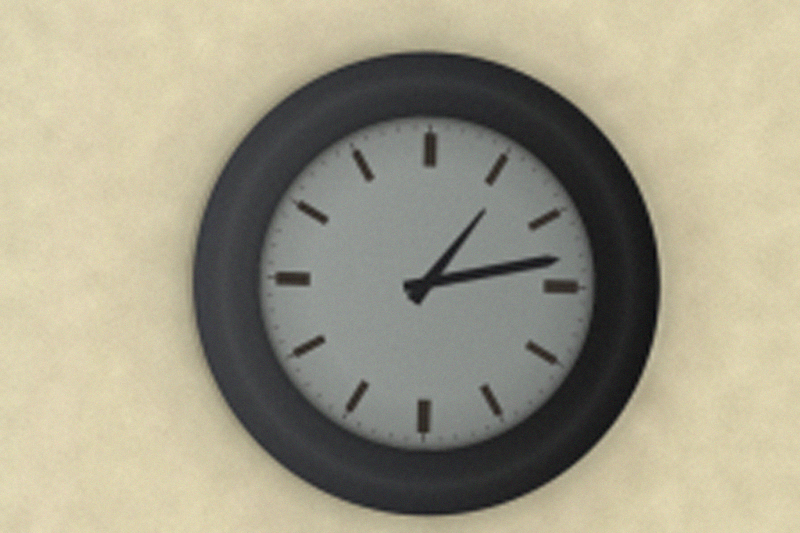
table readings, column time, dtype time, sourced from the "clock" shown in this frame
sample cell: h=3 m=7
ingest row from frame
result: h=1 m=13
